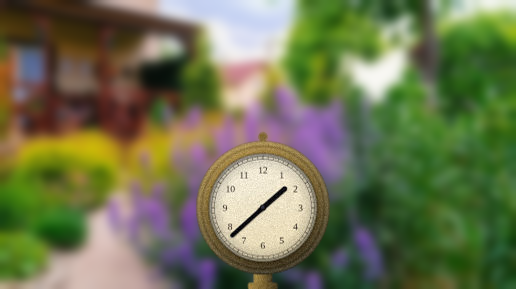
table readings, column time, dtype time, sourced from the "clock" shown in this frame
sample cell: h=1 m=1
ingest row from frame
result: h=1 m=38
